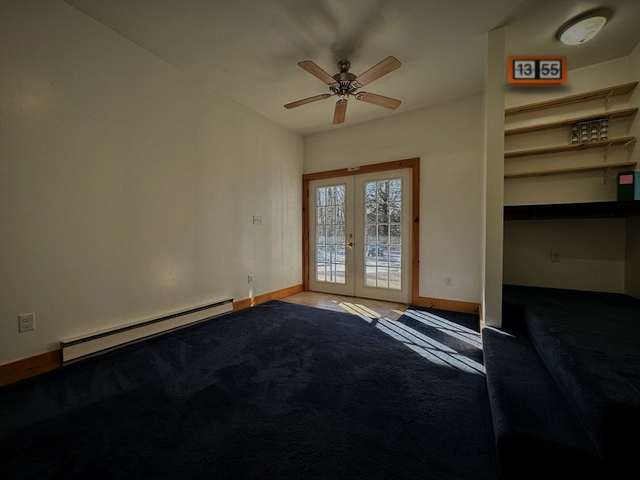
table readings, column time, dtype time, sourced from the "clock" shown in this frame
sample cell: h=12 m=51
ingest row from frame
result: h=13 m=55
